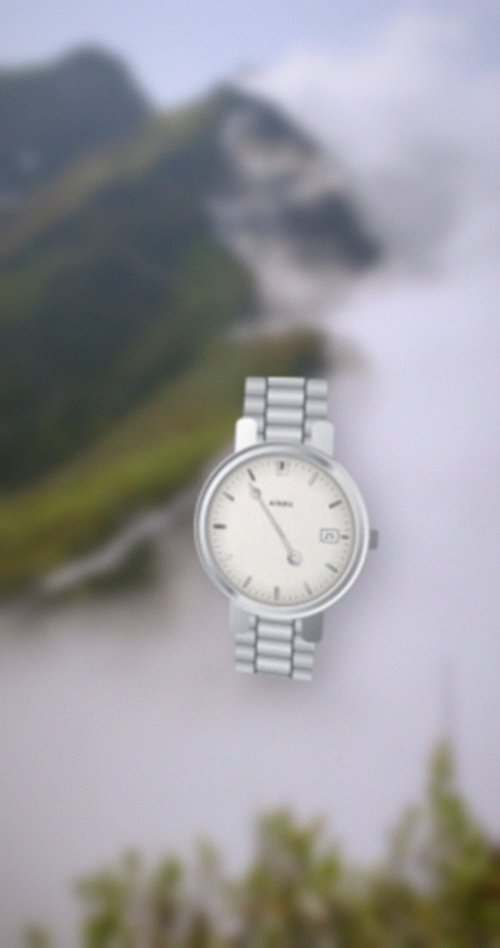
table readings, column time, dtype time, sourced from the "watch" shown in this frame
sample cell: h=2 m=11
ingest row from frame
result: h=4 m=54
